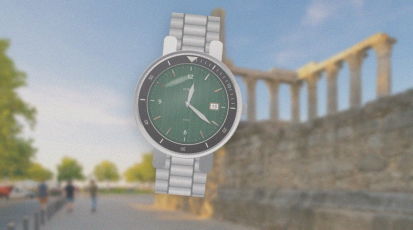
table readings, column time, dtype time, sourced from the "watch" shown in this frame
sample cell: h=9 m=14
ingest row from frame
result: h=12 m=21
